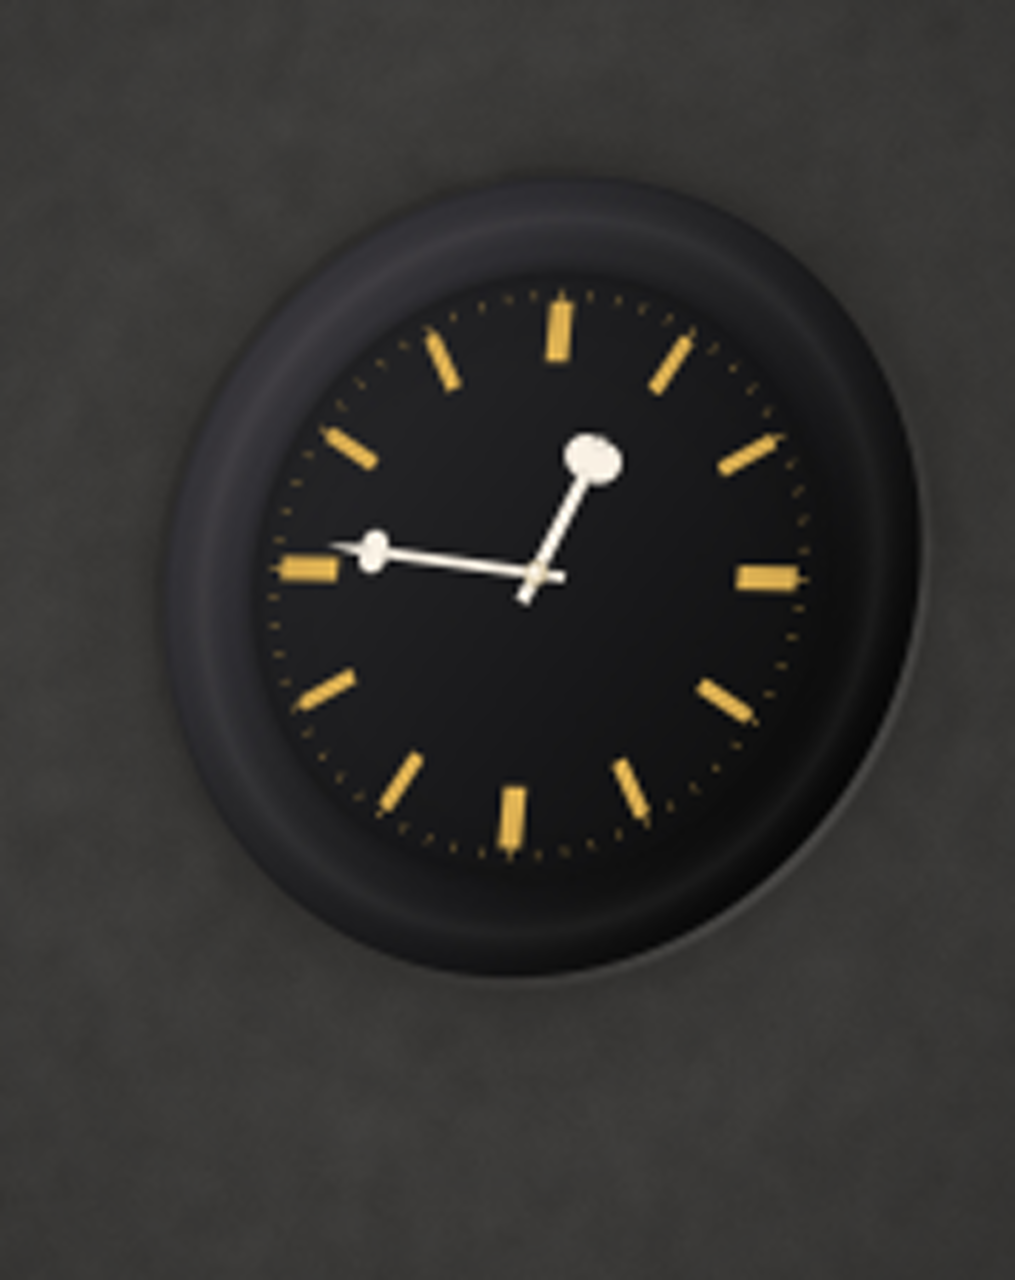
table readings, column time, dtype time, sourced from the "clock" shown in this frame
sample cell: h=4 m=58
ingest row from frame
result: h=12 m=46
